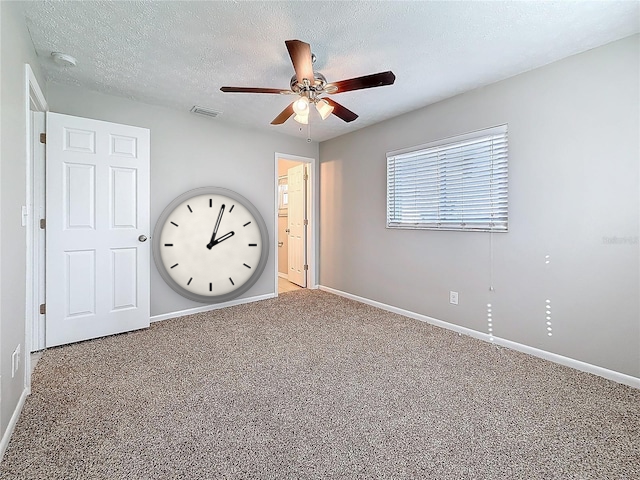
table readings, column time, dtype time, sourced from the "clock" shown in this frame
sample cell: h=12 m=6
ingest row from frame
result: h=2 m=3
